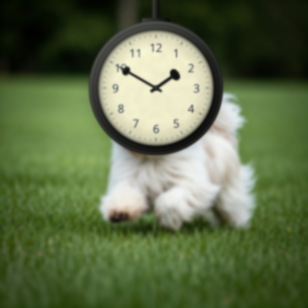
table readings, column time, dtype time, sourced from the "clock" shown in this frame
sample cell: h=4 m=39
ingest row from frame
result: h=1 m=50
